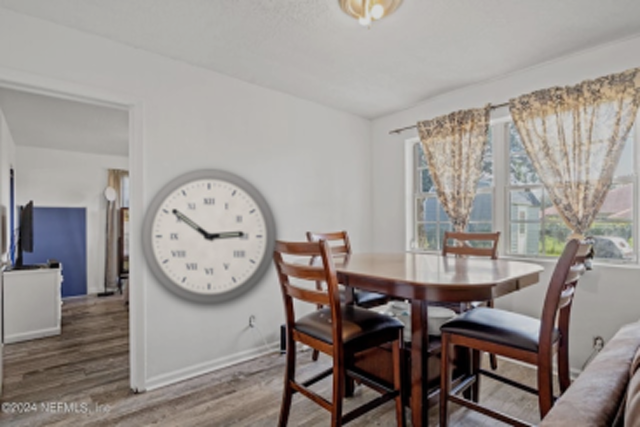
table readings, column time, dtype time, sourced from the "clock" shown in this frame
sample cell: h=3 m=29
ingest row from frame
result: h=2 m=51
